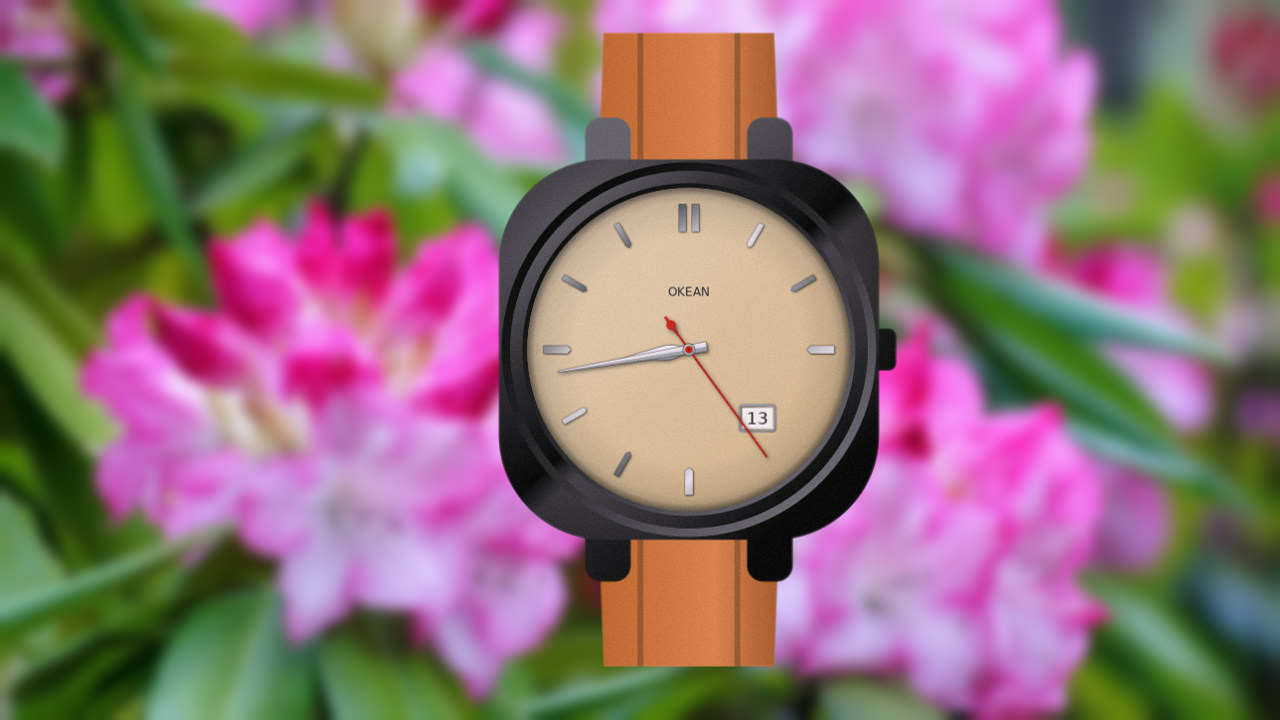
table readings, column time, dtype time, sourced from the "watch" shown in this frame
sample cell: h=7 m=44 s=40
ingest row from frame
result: h=8 m=43 s=24
